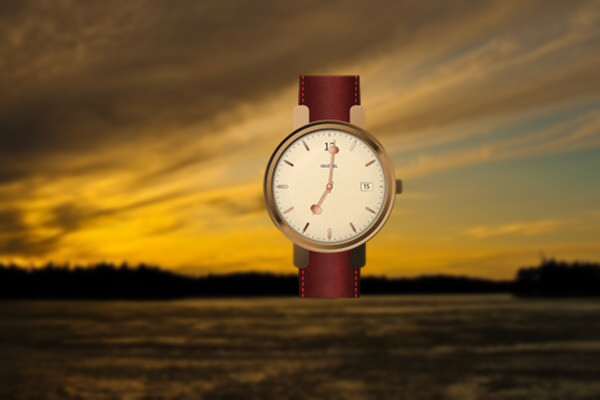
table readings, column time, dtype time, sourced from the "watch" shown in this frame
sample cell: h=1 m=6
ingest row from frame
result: h=7 m=1
